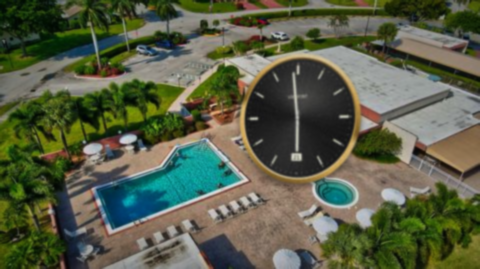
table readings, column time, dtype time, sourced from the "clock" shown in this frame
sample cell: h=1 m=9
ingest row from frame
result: h=5 m=59
